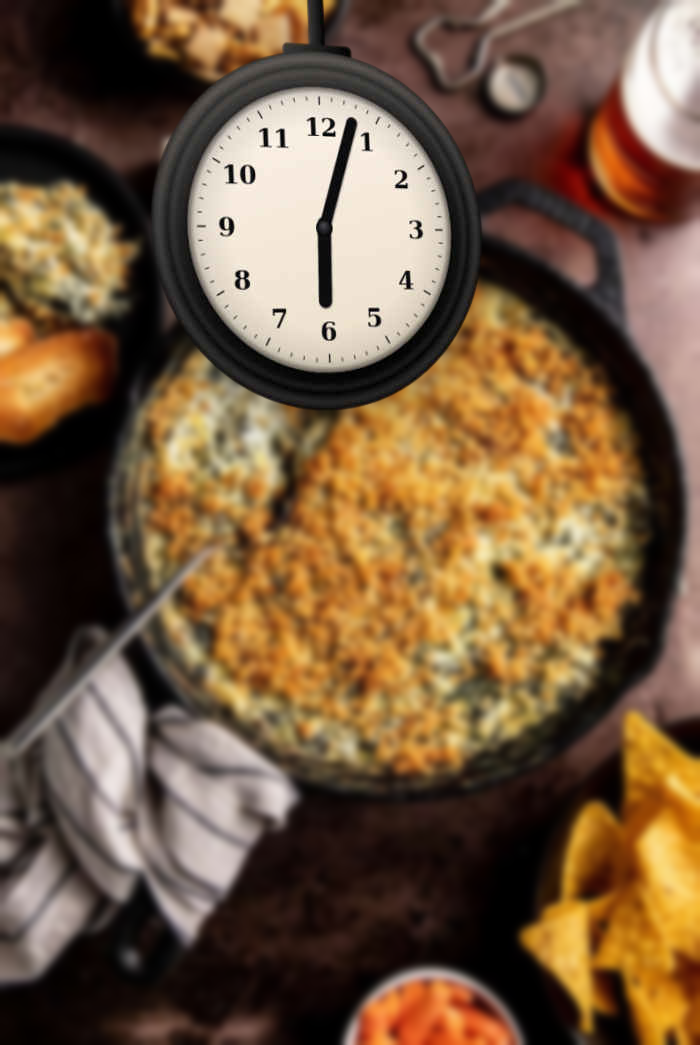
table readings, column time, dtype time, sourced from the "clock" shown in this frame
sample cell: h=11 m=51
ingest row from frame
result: h=6 m=3
